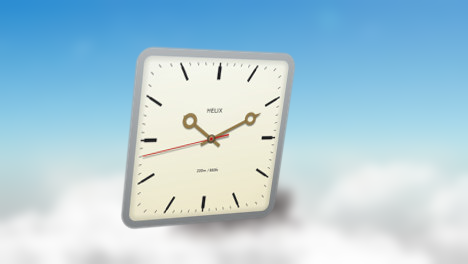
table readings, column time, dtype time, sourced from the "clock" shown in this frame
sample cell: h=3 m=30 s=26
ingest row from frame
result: h=10 m=10 s=43
